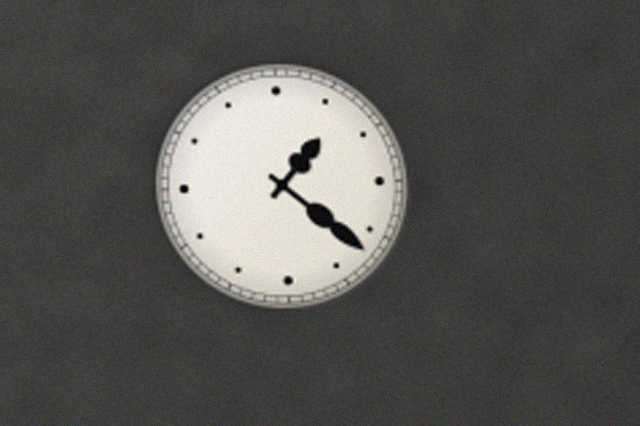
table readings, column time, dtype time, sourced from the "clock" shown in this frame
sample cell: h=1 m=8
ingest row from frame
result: h=1 m=22
